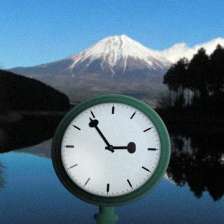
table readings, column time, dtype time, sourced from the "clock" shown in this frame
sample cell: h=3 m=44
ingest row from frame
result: h=2 m=54
